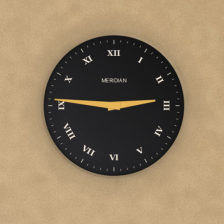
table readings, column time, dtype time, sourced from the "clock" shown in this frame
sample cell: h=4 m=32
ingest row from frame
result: h=2 m=46
